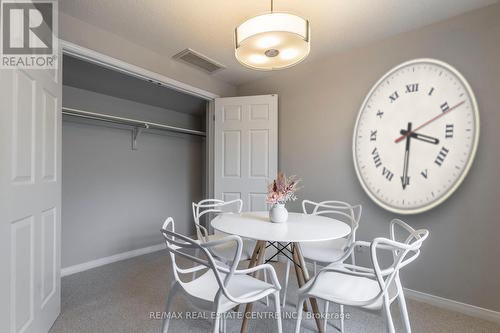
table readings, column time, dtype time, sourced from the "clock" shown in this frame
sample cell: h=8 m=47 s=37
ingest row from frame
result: h=3 m=30 s=11
